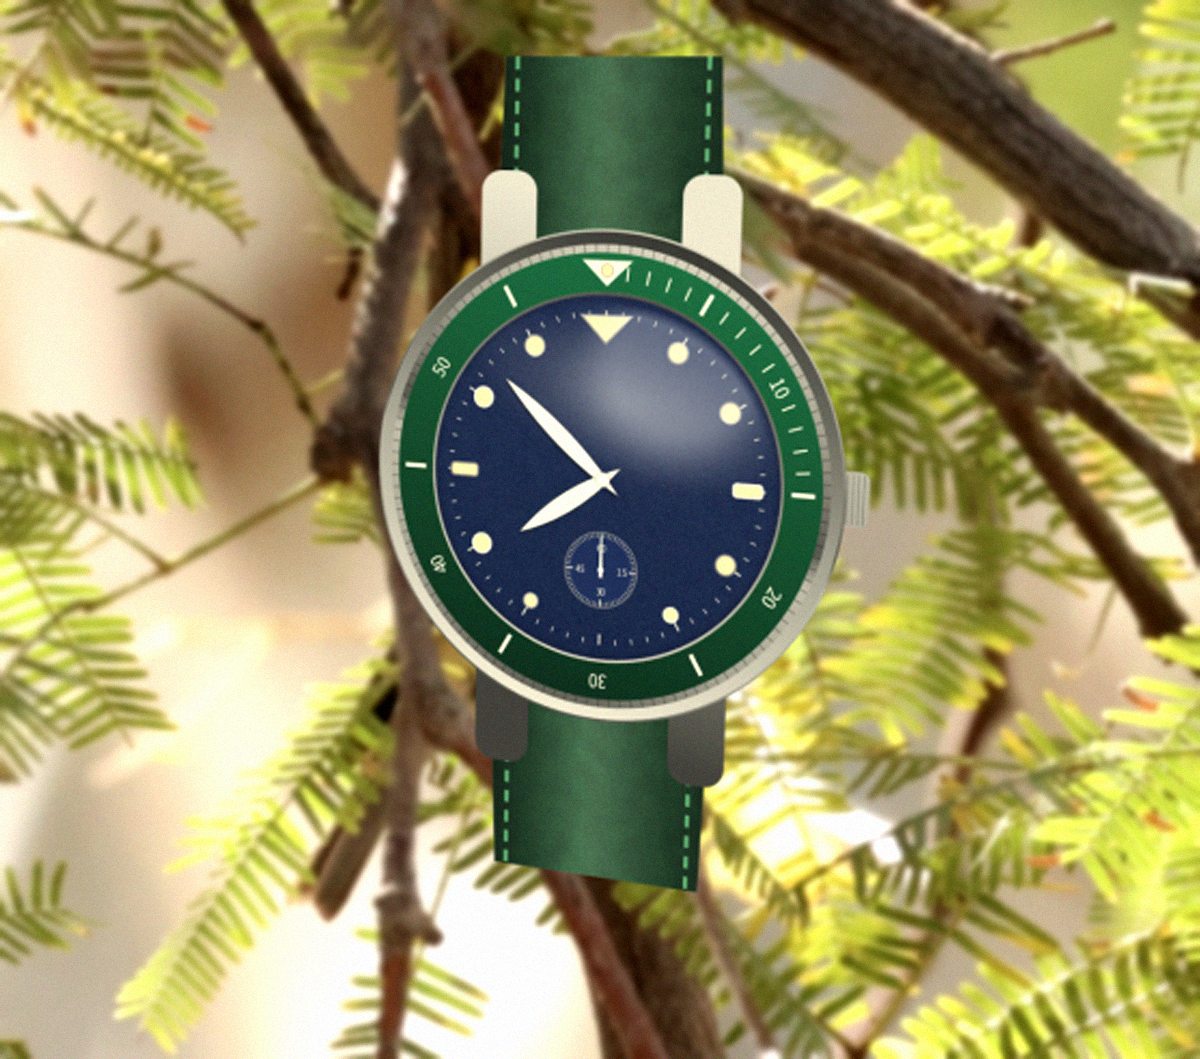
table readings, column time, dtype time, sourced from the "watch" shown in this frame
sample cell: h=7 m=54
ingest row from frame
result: h=7 m=52
